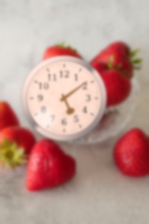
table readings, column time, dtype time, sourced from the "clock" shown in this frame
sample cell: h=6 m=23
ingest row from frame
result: h=5 m=9
